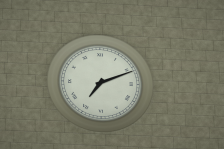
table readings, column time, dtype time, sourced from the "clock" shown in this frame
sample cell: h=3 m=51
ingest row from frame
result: h=7 m=11
